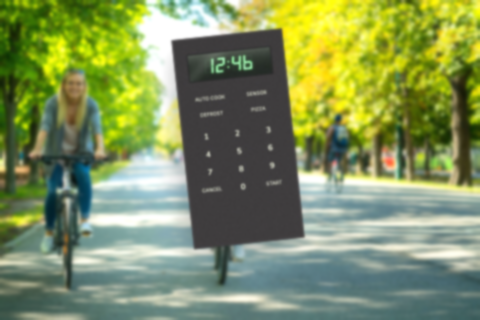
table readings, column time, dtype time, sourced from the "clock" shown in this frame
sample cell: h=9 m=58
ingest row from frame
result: h=12 m=46
